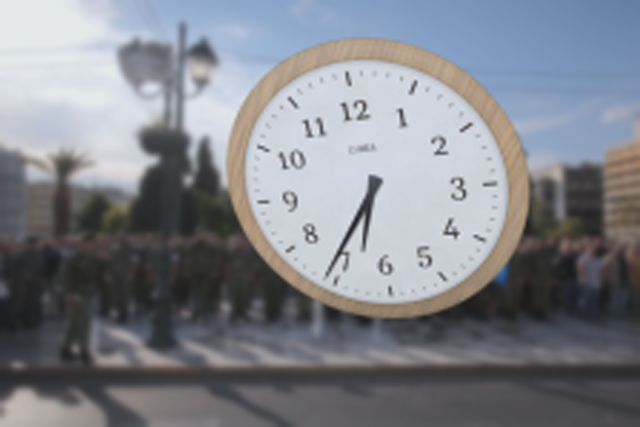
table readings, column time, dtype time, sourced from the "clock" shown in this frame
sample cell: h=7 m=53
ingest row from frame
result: h=6 m=36
